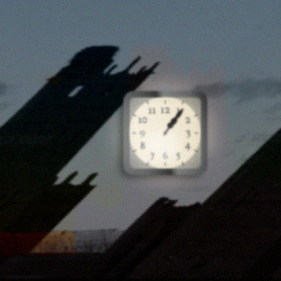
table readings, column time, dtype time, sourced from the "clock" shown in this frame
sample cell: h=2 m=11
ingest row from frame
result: h=1 m=6
